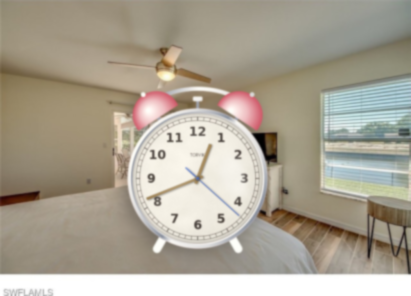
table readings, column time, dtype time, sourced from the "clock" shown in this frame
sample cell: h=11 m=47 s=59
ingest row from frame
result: h=12 m=41 s=22
